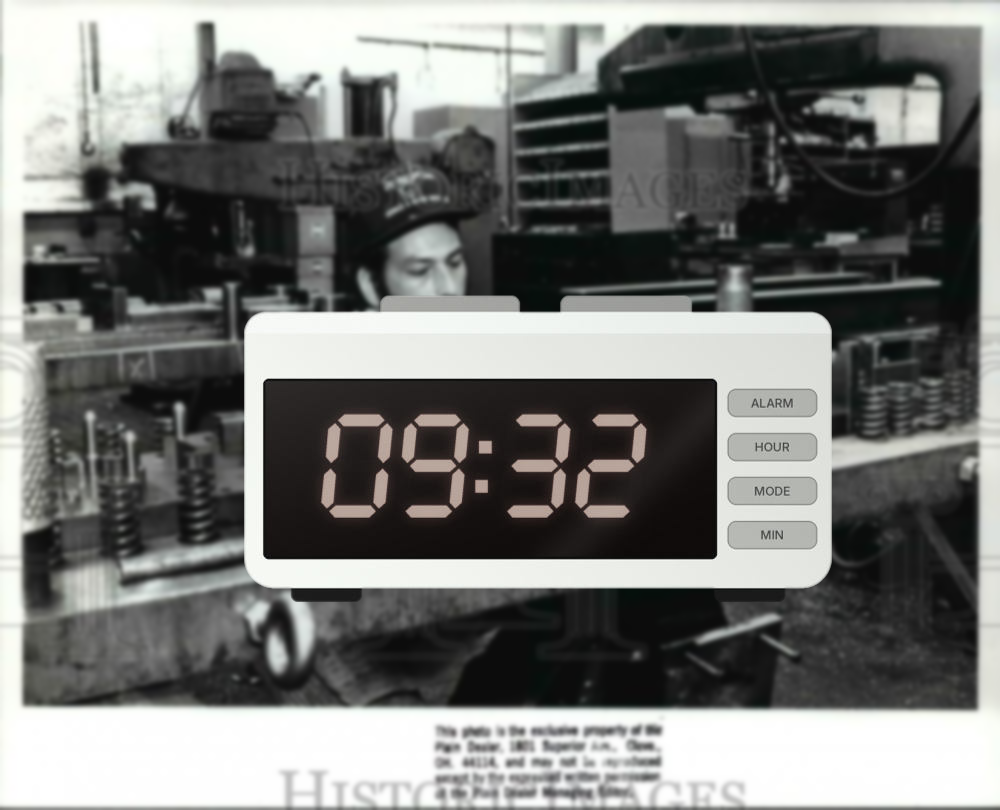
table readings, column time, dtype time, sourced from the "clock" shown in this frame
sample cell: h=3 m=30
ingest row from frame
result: h=9 m=32
